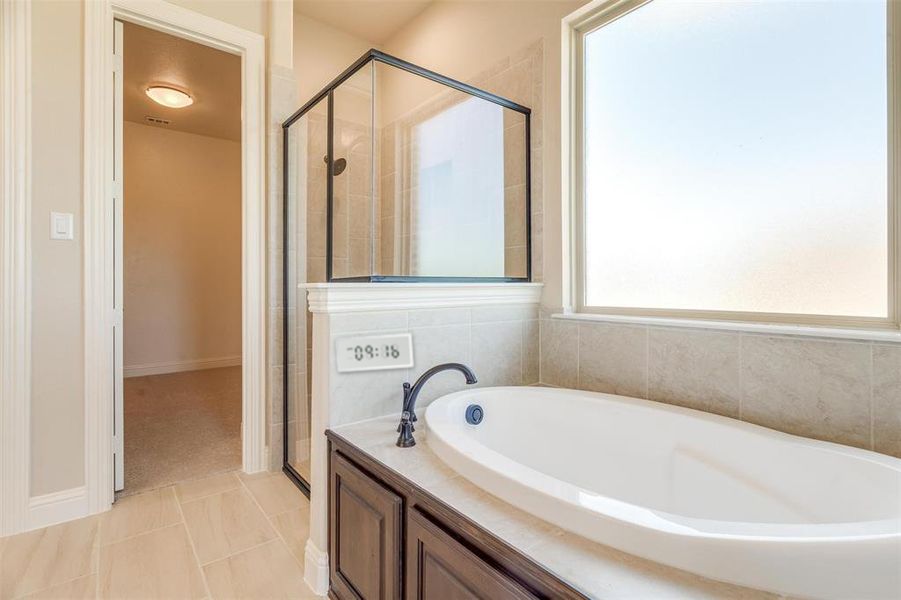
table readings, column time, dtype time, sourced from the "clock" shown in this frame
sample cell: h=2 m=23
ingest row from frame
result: h=9 m=16
